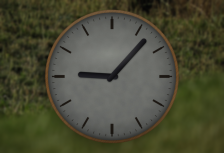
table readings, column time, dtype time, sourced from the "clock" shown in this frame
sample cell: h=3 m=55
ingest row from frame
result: h=9 m=7
